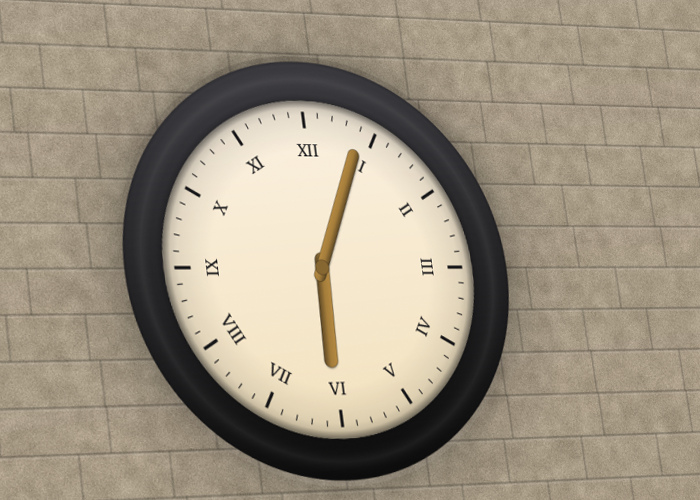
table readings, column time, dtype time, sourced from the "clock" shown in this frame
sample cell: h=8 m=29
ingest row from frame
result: h=6 m=4
